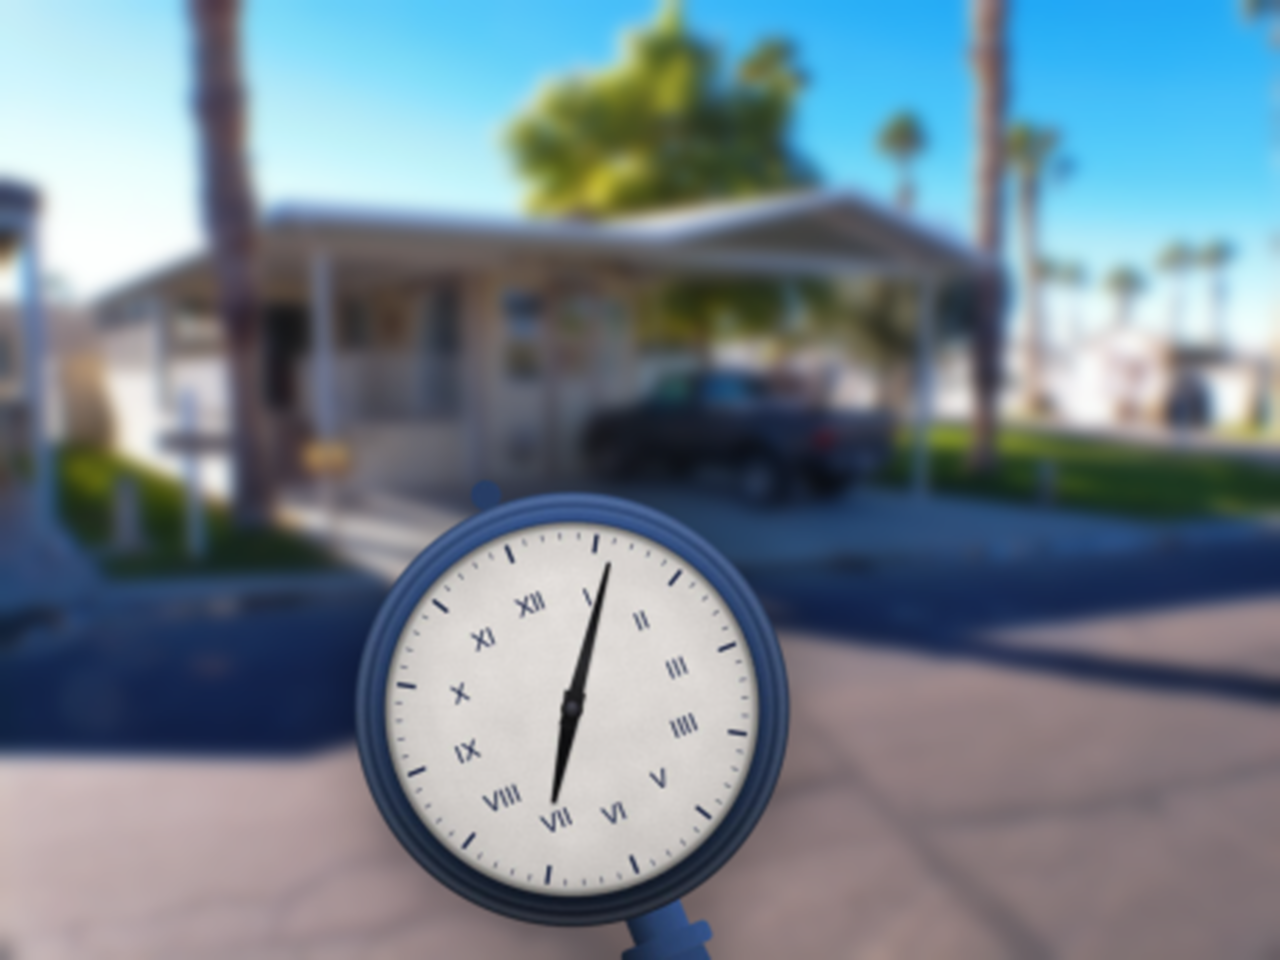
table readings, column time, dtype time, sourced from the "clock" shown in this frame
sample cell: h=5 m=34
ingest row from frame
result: h=7 m=6
